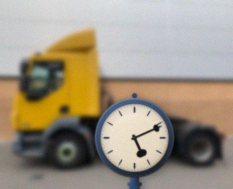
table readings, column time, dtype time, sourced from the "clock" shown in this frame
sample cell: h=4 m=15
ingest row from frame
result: h=5 m=11
